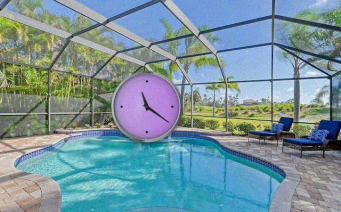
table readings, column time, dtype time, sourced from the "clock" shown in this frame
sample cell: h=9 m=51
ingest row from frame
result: h=11 m=21
